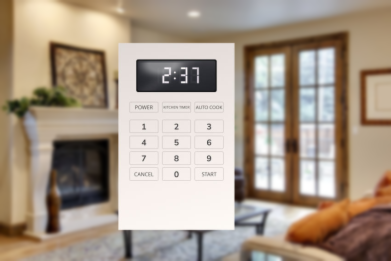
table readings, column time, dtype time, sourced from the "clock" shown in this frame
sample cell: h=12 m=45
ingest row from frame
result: h=2 m=37
